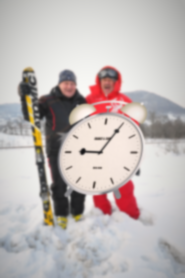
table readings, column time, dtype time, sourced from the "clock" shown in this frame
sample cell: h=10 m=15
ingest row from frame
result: h=9 m=5
